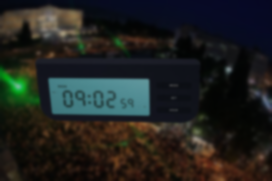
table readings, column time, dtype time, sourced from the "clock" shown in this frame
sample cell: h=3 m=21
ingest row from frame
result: h=9 m=2
